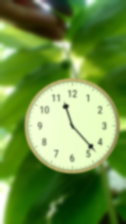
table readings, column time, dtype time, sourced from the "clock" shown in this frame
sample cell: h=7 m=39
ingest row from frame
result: h=11 m=23
